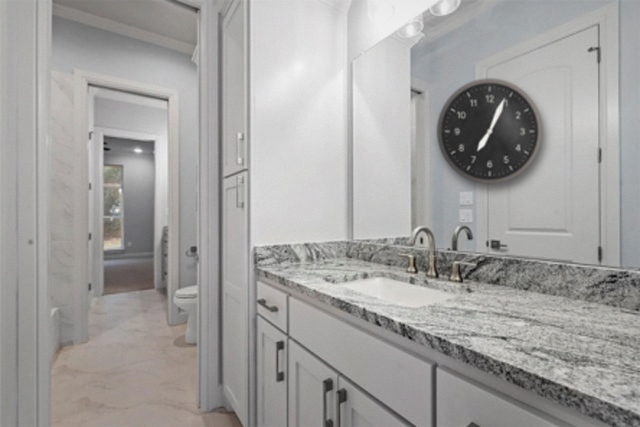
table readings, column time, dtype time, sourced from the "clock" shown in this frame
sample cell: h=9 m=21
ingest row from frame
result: h=7 m=4
